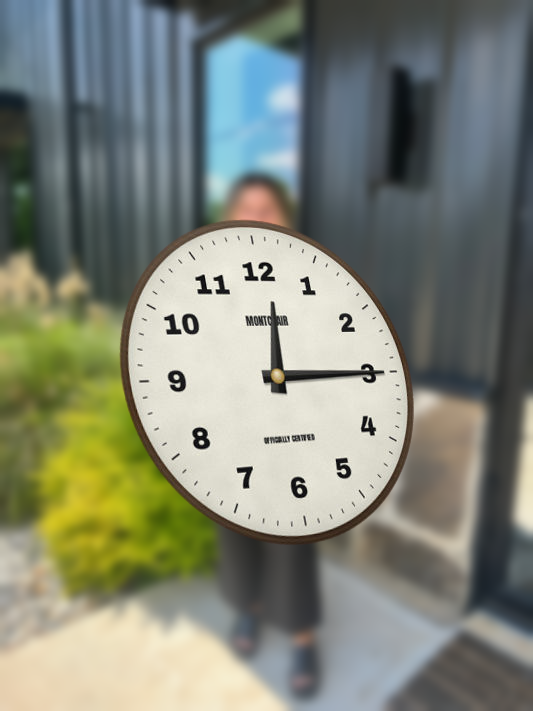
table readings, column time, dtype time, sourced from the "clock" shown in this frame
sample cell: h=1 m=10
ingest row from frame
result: h=12 m=15
